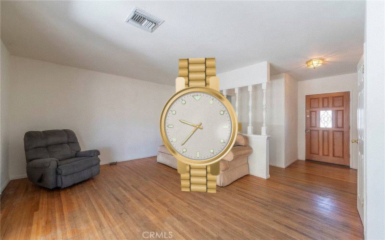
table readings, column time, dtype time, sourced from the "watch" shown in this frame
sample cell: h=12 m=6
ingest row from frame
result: h=9 m=37
